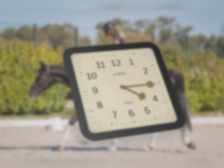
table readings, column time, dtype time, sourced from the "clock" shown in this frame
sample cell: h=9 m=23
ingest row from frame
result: h=4 m=15
